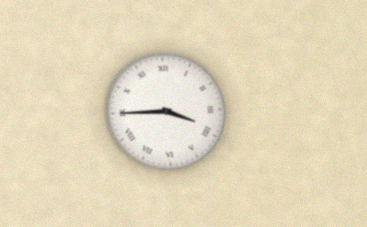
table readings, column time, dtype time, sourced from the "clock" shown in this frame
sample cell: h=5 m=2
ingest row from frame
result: h=3 m=45
